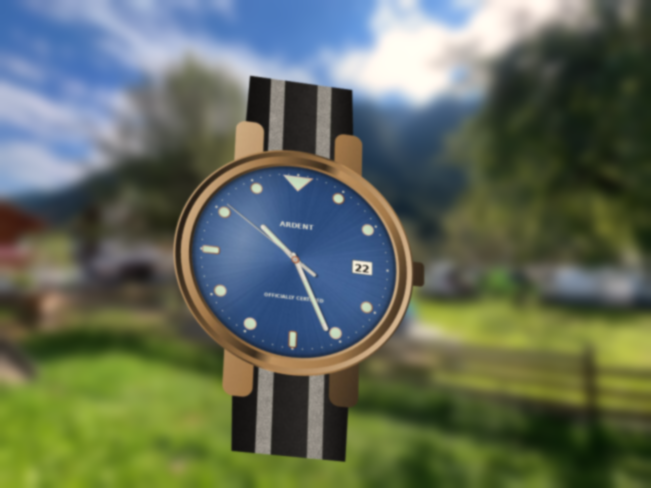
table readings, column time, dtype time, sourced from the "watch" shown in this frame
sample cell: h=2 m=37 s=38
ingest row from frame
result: h=10 m=25 s=51
